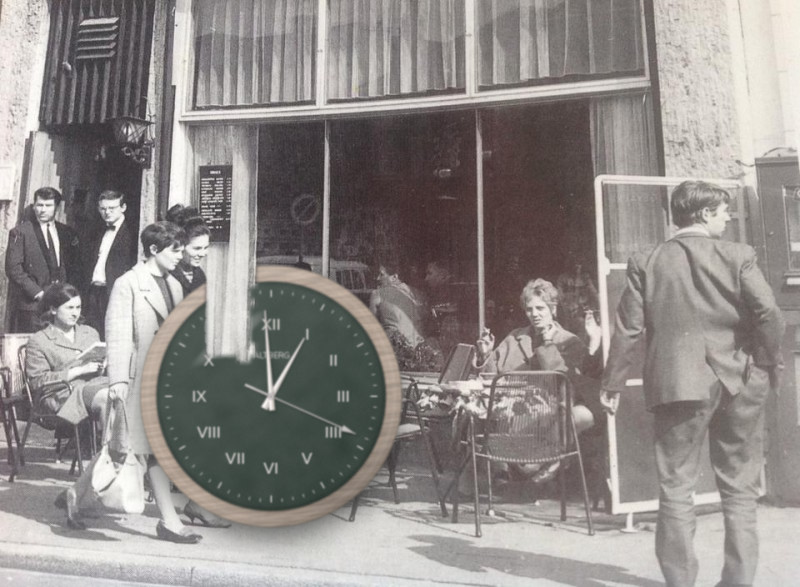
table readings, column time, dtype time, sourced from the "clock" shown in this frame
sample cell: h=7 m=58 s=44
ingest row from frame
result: h=12 m=59 s=19
